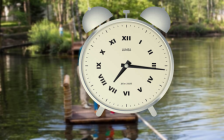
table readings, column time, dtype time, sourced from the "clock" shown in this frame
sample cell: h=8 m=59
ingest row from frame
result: h=7 m=16
